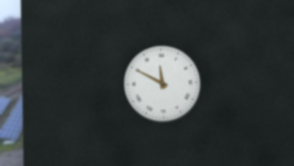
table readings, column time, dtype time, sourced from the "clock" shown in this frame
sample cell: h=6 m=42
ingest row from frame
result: h=11 m=50
